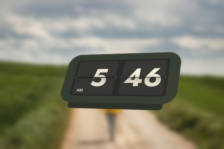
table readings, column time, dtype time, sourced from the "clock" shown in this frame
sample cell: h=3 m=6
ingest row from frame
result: h=5 m=46
